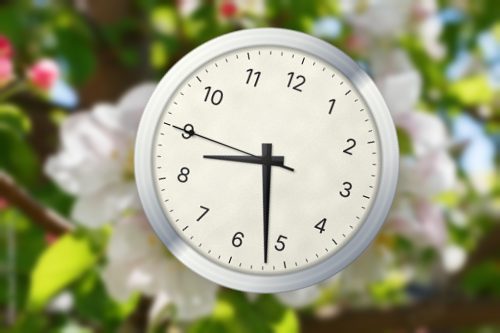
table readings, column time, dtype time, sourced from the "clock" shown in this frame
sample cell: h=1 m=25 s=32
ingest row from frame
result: h=8 m=26 s=45
